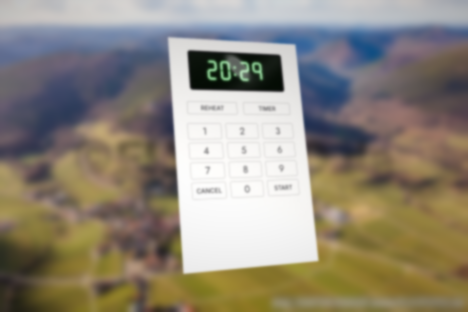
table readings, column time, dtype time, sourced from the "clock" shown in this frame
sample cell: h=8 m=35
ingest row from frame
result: h=20 m=29
